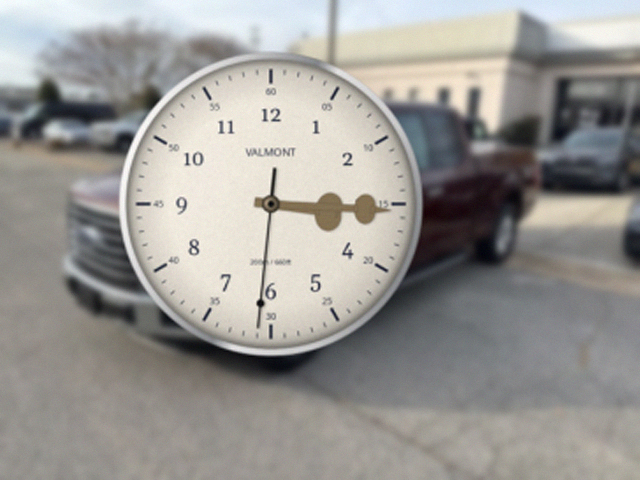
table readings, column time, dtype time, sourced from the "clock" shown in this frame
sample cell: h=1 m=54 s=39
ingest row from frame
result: h=3 m=15 s=31
